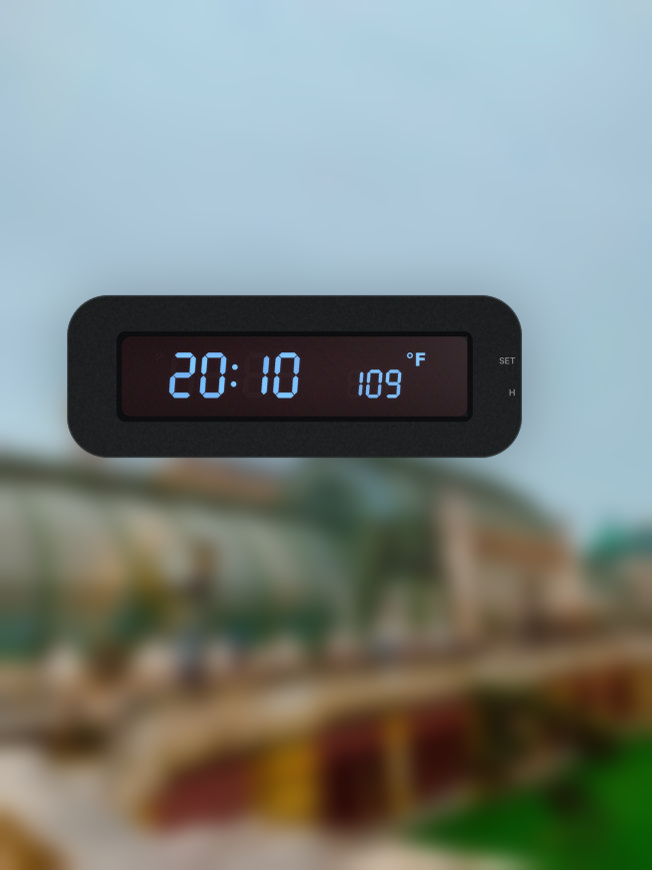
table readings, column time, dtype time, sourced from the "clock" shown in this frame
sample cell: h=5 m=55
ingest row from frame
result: h=20 m=10
